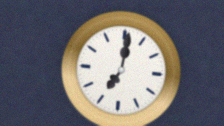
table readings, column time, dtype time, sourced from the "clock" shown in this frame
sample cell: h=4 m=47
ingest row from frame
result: h=7 m=1
